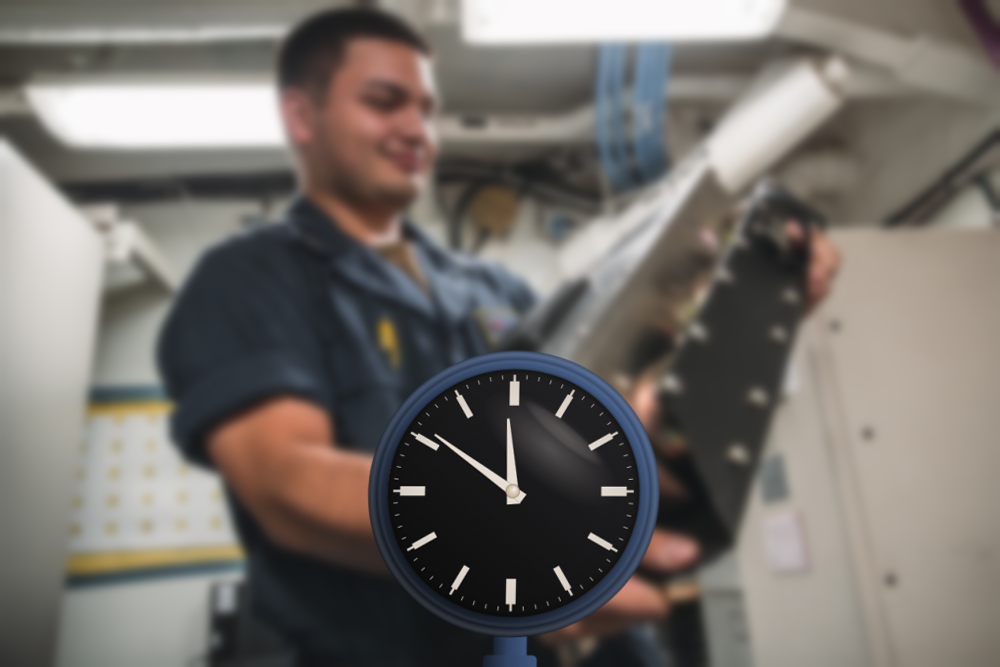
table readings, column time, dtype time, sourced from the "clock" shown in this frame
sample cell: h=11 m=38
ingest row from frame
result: h=11 m=51
